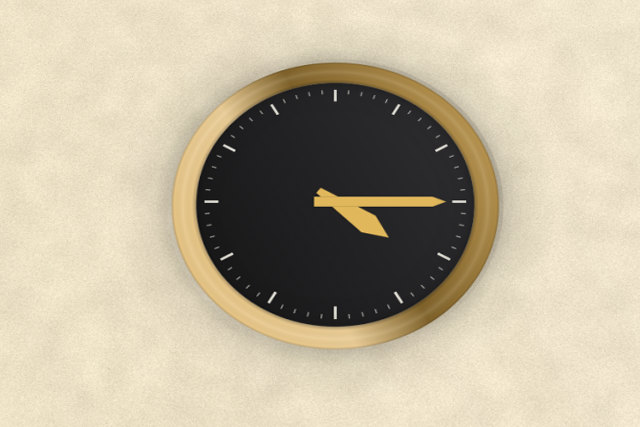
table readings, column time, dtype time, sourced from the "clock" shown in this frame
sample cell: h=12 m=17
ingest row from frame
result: h=4 m=15
